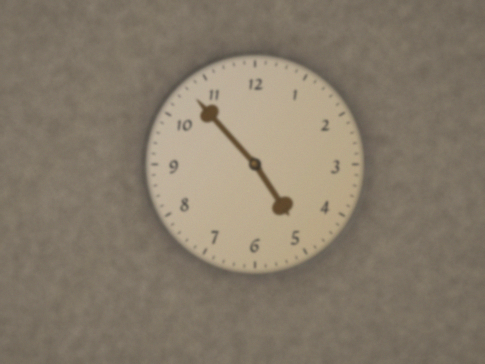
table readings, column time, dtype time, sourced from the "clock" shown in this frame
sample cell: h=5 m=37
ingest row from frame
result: h=4 m=53
